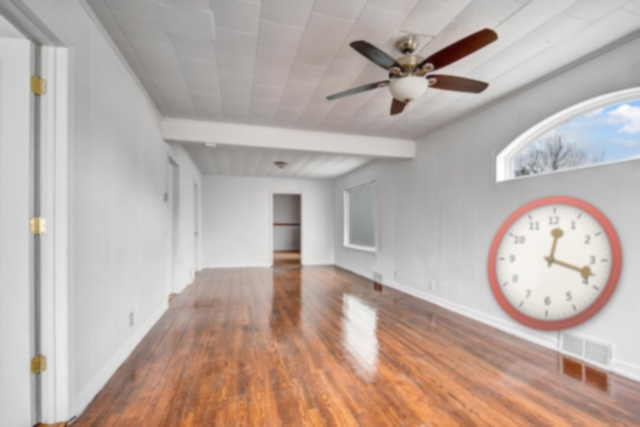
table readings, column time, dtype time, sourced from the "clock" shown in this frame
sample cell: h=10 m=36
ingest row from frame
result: h=12 m=18
